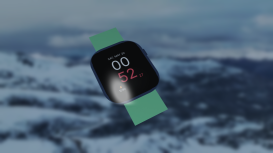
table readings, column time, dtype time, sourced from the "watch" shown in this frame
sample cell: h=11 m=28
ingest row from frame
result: h=0 m=52
